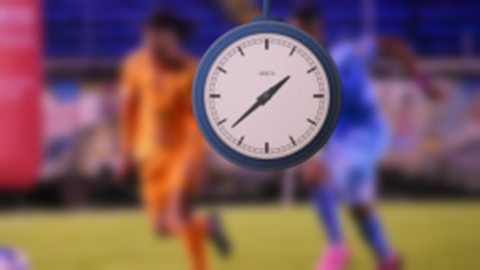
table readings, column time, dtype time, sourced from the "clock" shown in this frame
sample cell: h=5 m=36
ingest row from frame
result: h=1 m=38
